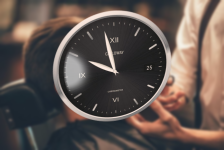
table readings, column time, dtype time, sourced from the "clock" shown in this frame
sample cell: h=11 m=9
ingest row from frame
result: h=9 m=58
